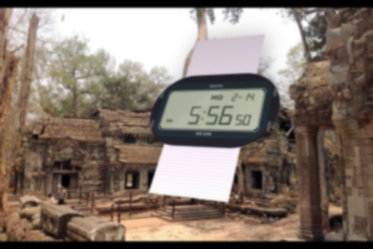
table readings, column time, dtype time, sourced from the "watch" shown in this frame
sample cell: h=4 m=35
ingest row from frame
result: h=5 m=56
